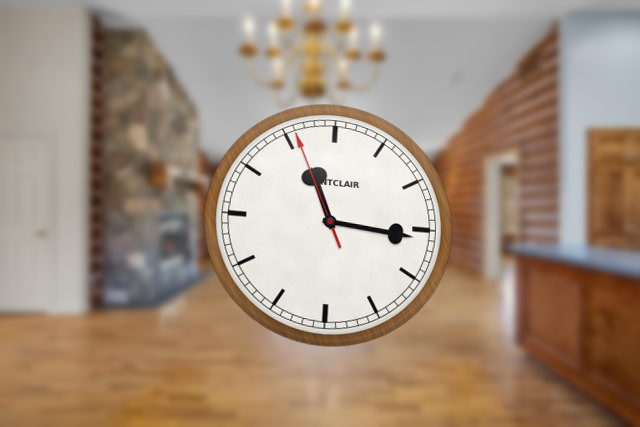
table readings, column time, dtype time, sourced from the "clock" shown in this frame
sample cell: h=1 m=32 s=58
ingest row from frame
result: h=11 m=15 s=56
